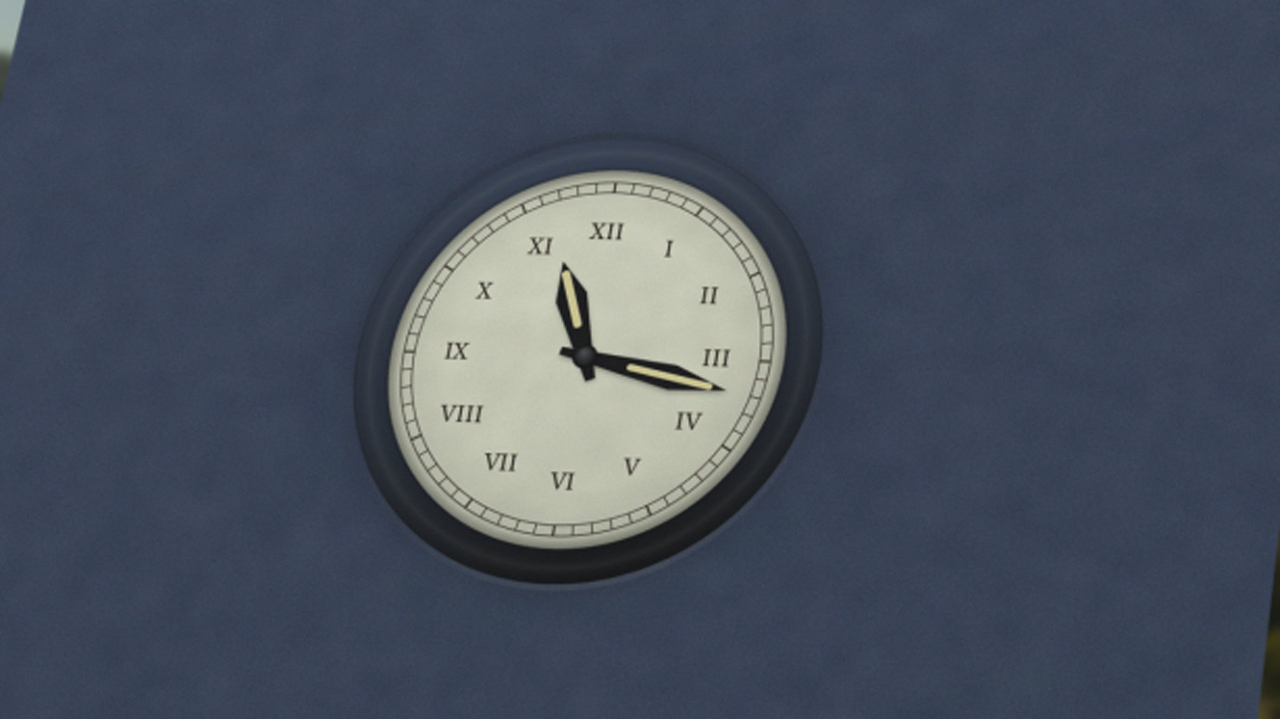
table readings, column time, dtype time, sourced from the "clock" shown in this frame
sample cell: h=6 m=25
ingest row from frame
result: h=11 m=17
